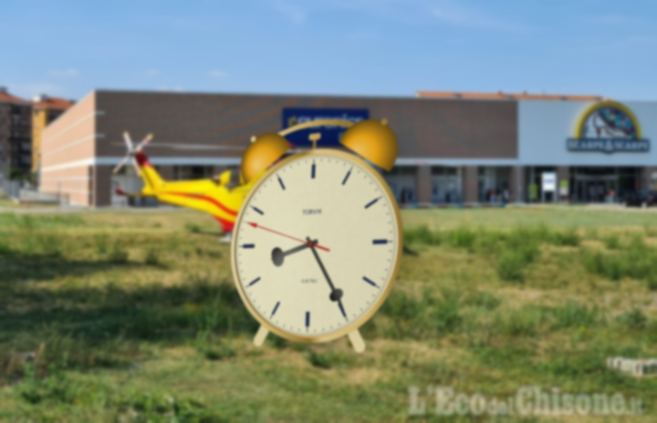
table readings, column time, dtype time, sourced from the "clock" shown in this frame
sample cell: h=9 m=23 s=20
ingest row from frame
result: h=8 m=24 s=48
